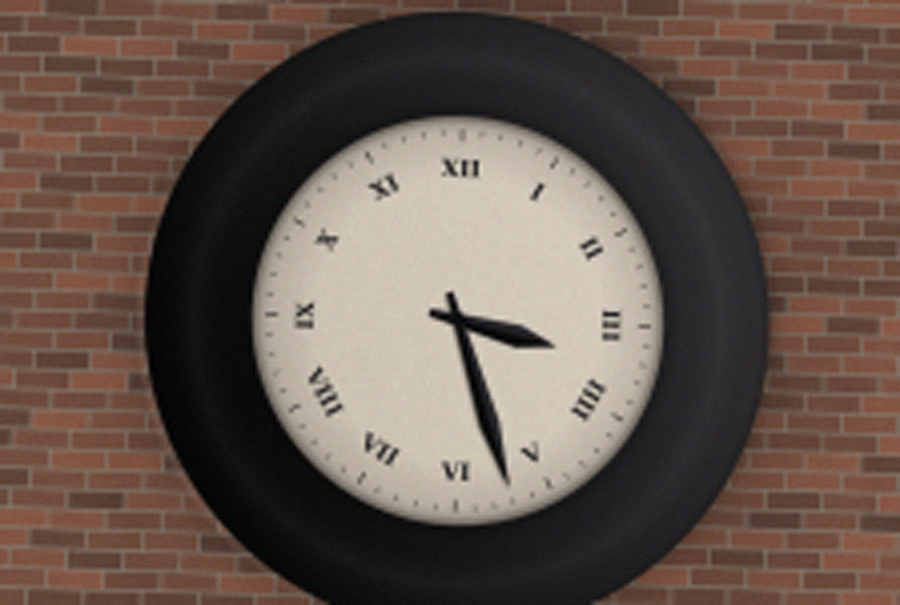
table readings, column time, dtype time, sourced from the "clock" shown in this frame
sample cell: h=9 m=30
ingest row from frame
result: h=3 m=27
